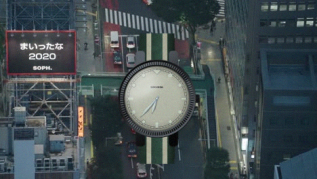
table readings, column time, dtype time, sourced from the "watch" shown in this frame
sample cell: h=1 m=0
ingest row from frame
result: h=6 m=37
